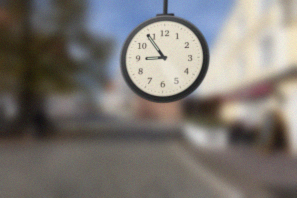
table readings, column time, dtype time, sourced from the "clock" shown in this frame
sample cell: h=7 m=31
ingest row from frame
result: h=8 m=54
